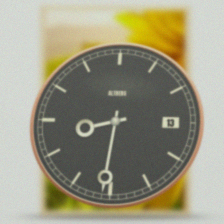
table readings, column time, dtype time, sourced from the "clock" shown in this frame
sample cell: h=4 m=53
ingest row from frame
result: h=8 m=31
